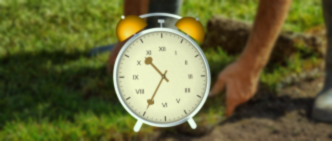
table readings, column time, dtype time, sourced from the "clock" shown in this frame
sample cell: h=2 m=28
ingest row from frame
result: h=10 m=35
